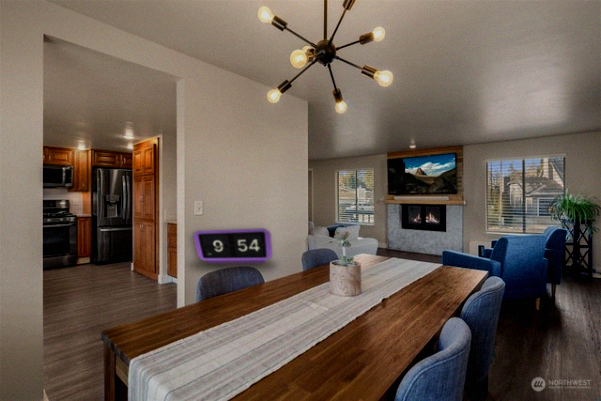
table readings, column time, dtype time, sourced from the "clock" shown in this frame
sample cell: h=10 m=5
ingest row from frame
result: h=9 m=54
